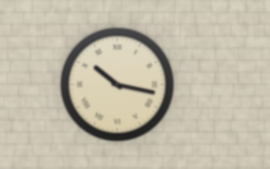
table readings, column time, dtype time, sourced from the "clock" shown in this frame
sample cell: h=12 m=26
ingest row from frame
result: h=10 m=17
